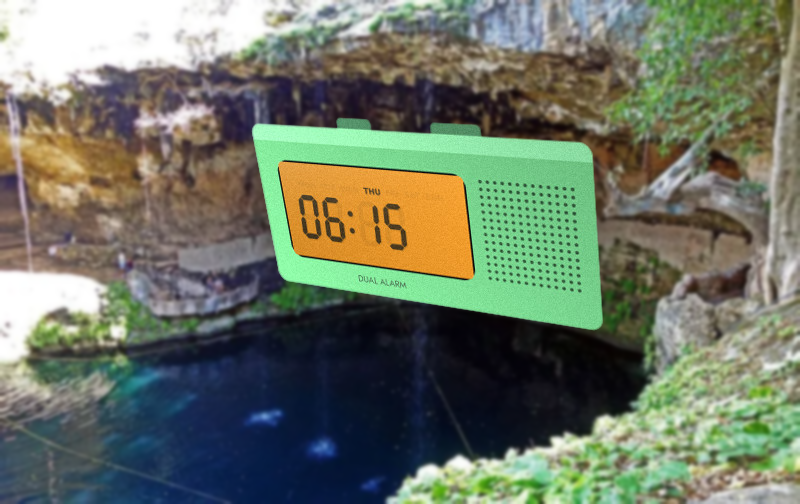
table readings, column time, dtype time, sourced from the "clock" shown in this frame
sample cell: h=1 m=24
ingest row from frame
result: h=6 m=15
